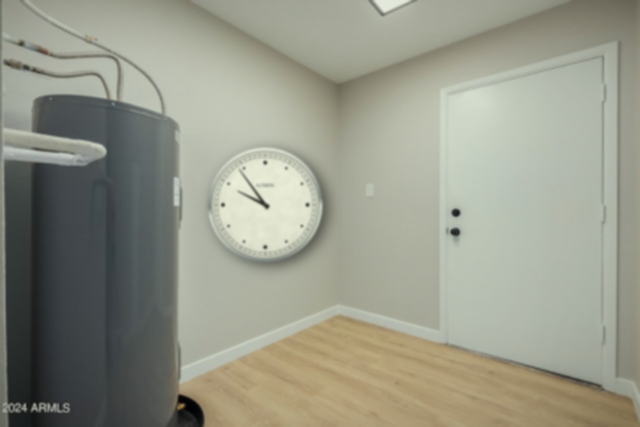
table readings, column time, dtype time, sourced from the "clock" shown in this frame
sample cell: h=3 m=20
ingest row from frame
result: h=9 m=54
